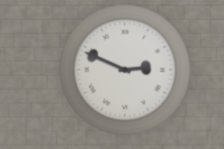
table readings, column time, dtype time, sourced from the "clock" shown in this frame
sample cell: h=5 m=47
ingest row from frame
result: h=2 m=49
